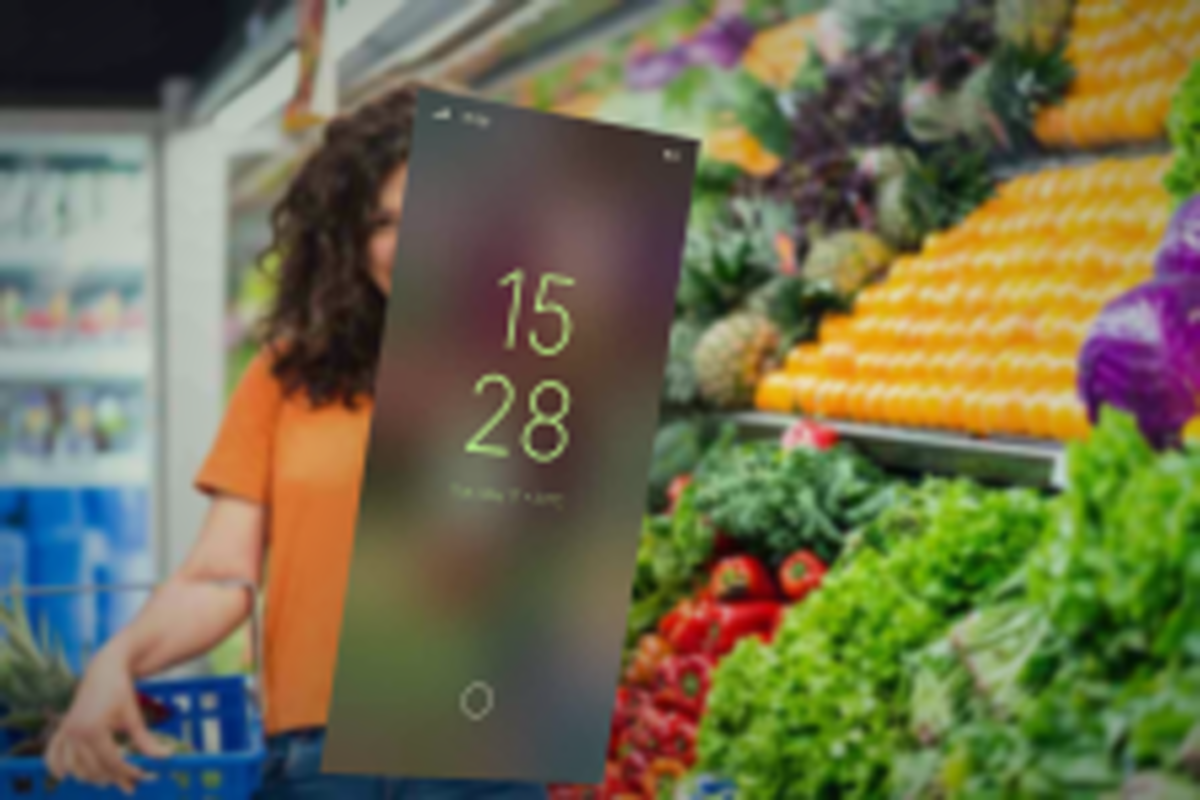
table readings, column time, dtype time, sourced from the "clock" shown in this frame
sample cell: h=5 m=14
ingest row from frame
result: h=15 m=28
